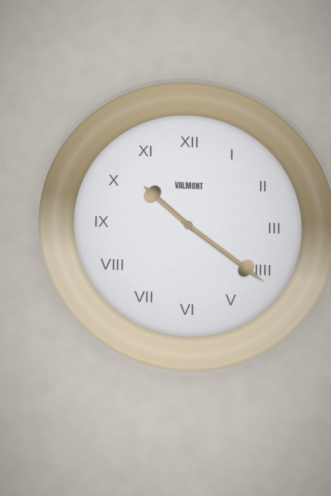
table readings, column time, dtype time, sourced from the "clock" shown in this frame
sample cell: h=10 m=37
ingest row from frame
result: h=10 m=21
